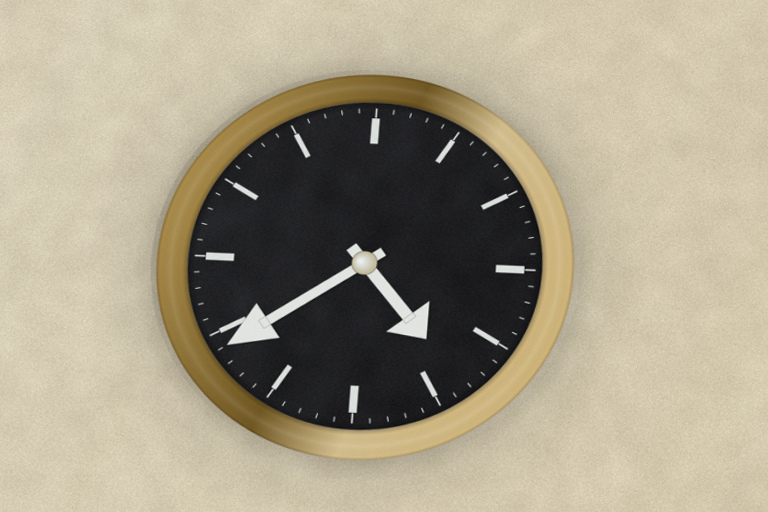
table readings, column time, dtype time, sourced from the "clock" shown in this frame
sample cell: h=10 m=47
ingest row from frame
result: h=4 m=39
